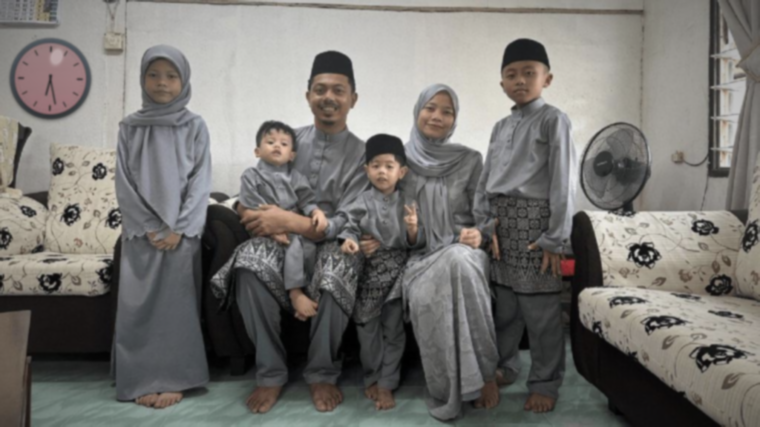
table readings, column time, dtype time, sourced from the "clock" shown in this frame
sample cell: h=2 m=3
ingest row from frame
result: h=6 m=28
